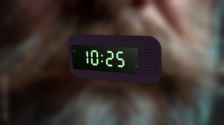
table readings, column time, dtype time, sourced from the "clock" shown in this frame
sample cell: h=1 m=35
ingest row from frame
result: h=10 m=25
